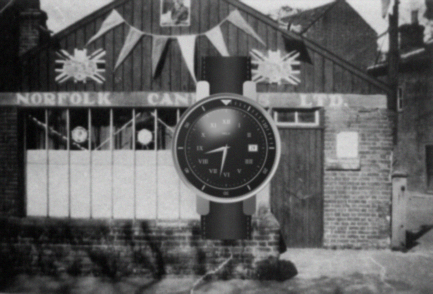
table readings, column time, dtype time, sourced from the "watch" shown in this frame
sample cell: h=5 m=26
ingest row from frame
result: h=8 m=32
